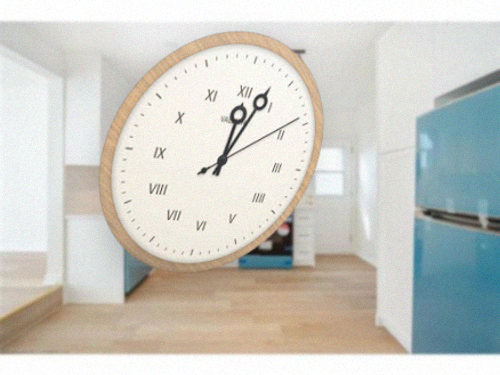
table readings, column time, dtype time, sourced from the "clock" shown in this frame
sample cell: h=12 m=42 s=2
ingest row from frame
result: h=12 m=3 s=9
